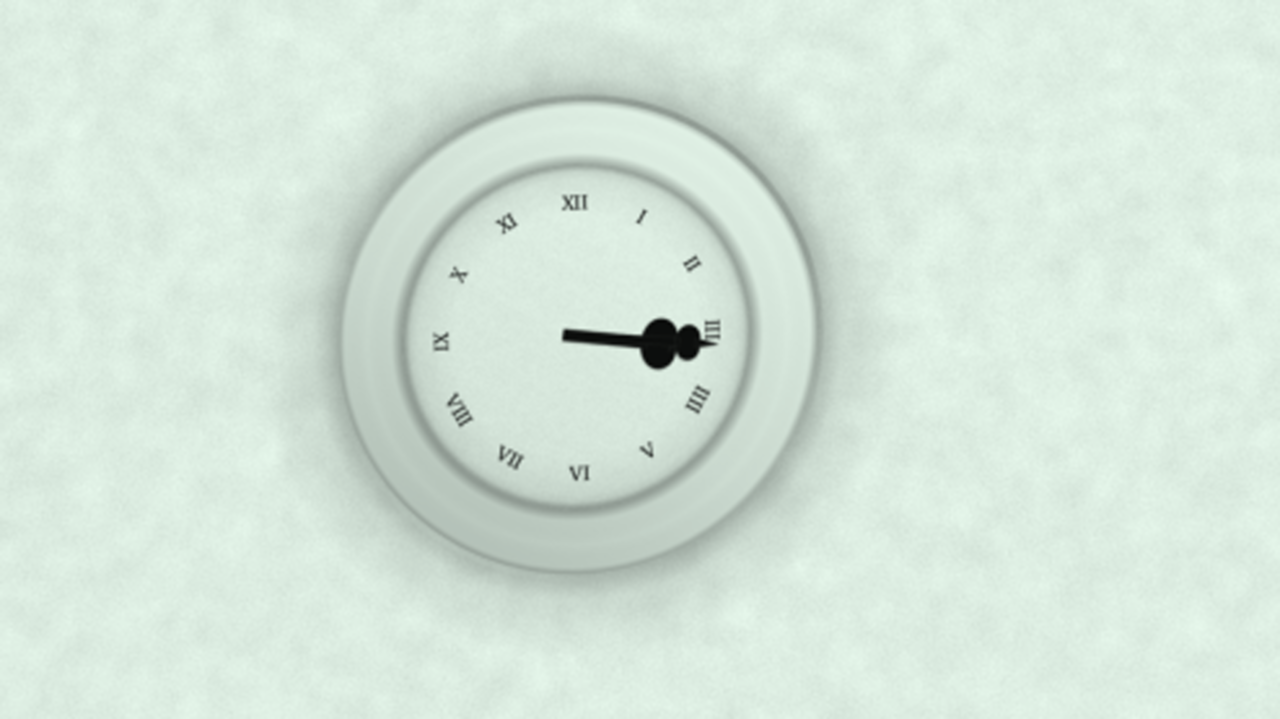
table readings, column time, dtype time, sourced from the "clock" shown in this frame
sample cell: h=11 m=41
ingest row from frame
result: h=3 m=16
